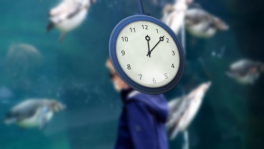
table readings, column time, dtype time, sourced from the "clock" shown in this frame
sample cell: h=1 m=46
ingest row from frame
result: h=12 m=8
